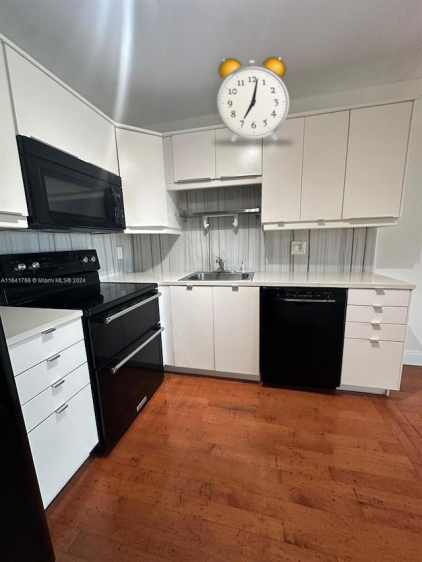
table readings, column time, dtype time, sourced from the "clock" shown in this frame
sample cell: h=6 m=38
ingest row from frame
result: h=7 m=2
